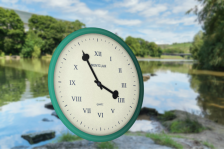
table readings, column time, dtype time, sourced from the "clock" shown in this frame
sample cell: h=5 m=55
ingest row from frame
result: h=3 m=55
